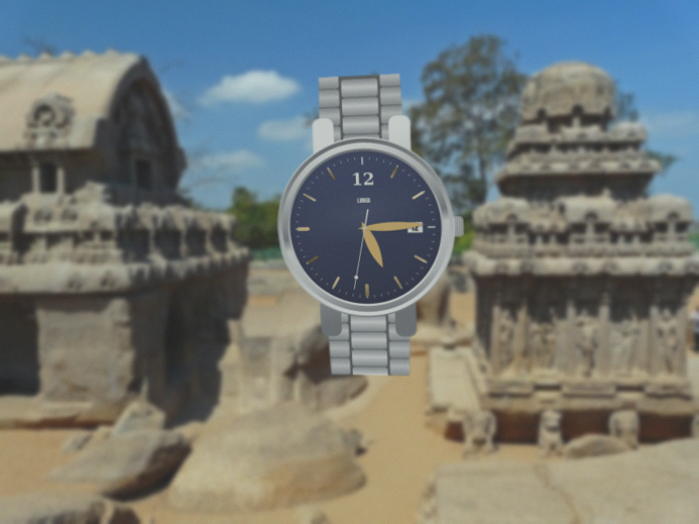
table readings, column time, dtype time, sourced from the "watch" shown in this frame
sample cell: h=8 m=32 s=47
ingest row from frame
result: h=5 m=14 s=32
